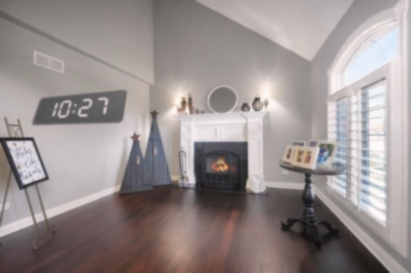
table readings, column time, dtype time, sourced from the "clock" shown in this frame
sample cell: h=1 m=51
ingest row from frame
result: h=10 m=27
